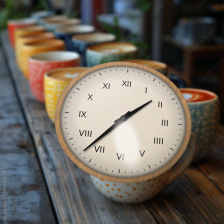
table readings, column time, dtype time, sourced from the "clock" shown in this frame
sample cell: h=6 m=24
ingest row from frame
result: h=1 m=37
